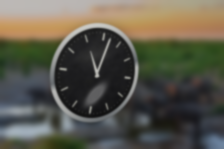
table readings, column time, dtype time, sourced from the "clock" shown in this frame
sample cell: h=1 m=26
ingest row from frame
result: h=11 m=2
